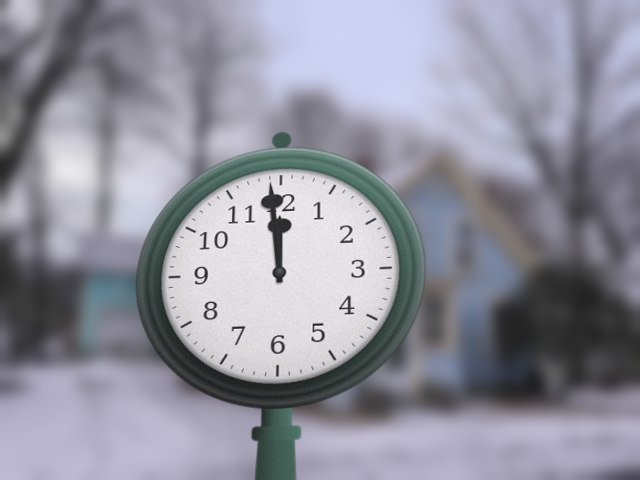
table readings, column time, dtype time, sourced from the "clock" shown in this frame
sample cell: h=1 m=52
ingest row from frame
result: h=11 m=59
